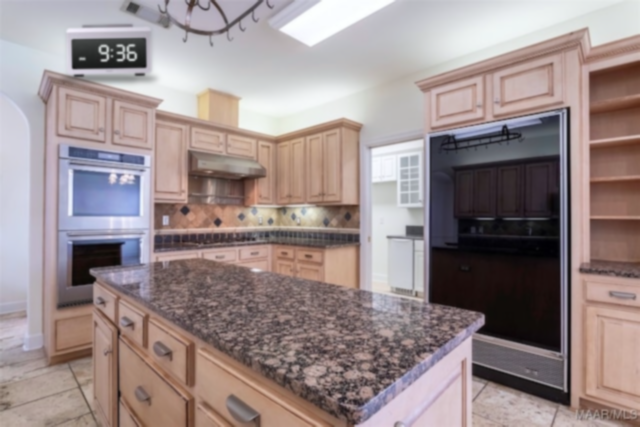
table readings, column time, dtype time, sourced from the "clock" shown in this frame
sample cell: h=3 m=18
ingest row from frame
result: h=9 m=36
